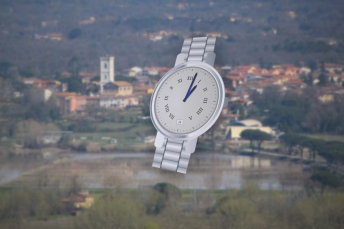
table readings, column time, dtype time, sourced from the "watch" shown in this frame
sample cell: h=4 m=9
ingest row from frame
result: h=1 m=2
